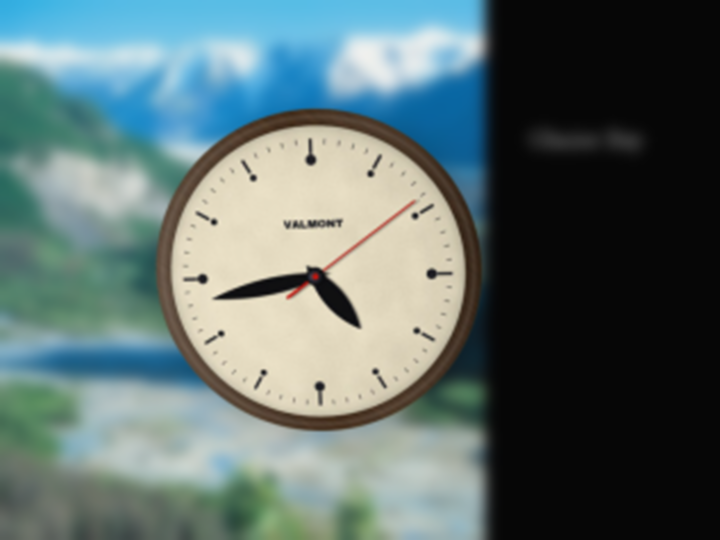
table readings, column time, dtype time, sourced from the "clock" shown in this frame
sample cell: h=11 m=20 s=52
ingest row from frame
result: h=4 m=43 s=9
